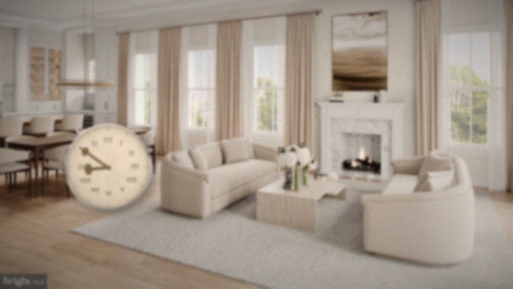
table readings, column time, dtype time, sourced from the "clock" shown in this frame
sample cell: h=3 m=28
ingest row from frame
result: h=8 m=51
